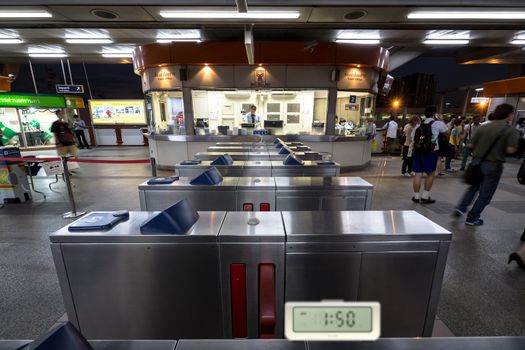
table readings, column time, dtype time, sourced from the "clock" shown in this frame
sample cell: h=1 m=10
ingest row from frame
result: h=1 m=50
